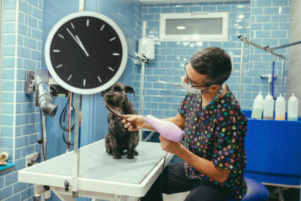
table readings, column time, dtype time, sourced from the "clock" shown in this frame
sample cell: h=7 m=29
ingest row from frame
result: h=10 m=53
